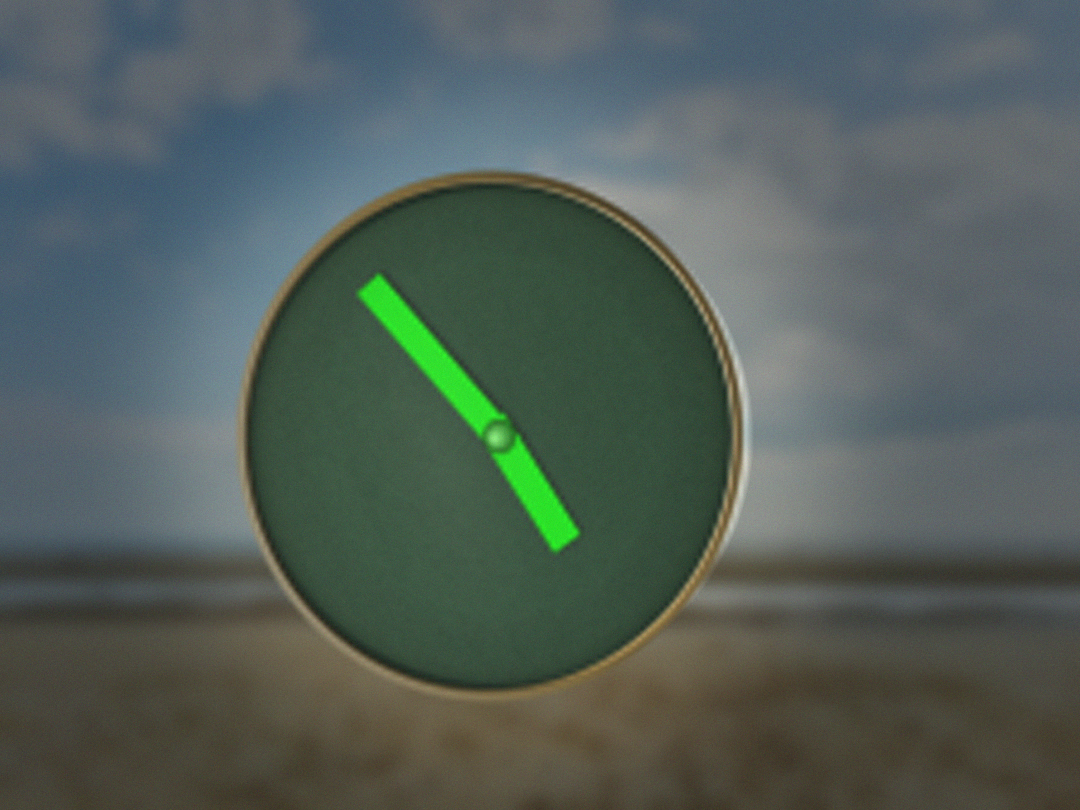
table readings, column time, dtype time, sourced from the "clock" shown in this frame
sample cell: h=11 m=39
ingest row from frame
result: h=4 m=53
